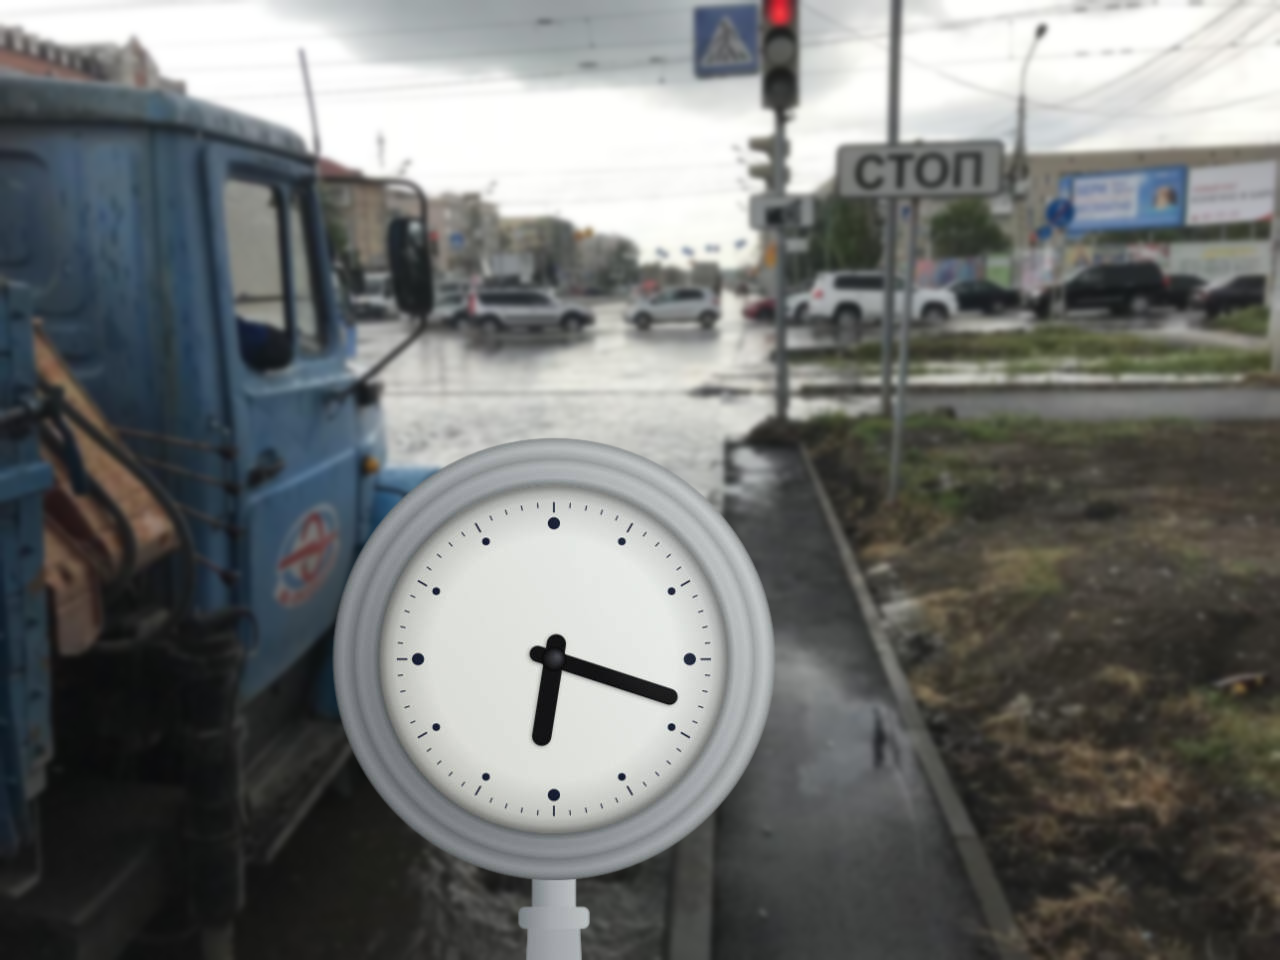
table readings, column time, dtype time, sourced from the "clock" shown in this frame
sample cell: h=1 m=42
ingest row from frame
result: h=6 m=18
